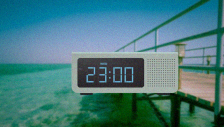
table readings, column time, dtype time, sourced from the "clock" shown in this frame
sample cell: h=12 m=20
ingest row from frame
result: h=23 m=0
